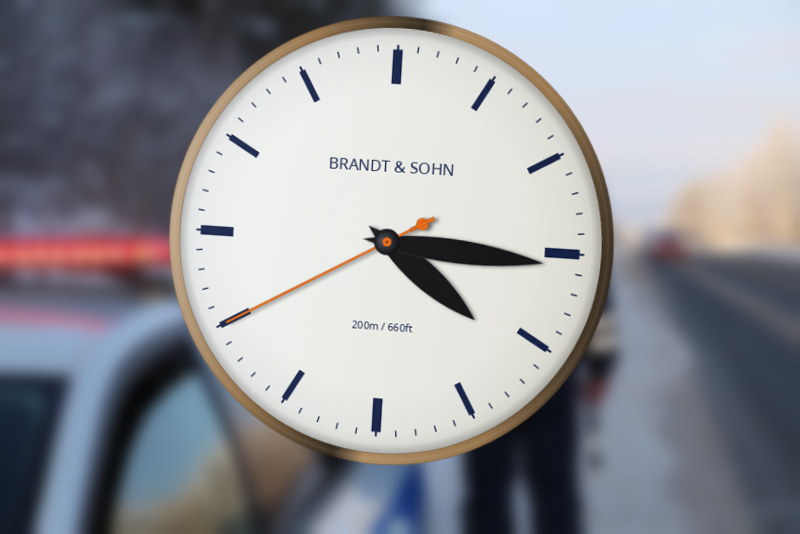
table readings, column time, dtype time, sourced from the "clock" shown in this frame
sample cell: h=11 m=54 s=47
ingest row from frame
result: h=4 m=15 s=40
